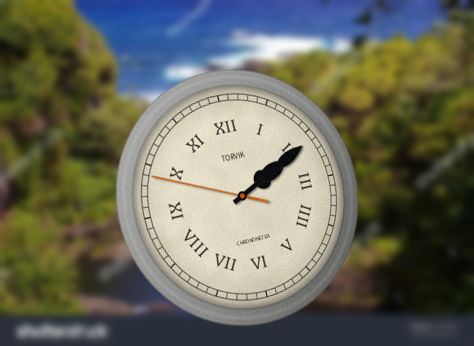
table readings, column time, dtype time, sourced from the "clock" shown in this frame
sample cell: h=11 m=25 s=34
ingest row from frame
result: h=2 m=10 s=49
